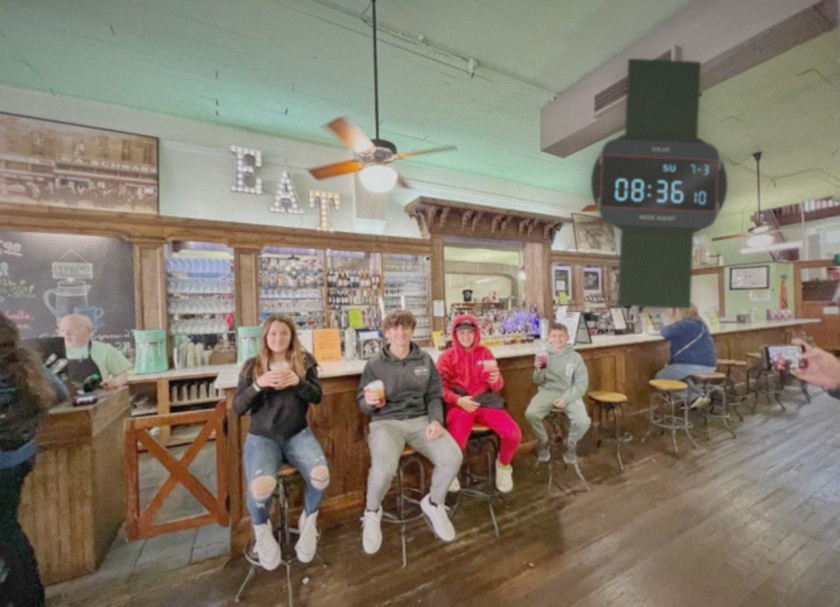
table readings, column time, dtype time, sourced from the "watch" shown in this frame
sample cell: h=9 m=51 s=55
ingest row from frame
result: h=8 m=36 s=10
